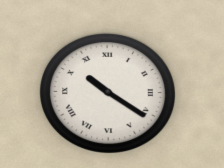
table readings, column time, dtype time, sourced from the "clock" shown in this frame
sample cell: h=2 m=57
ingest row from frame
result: h=10 m=21
